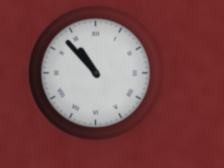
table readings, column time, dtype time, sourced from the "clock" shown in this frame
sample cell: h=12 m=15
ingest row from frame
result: h=10 m=53
